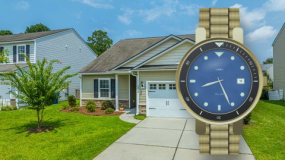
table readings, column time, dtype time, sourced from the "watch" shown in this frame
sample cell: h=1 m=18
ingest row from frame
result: h=8 m=26
